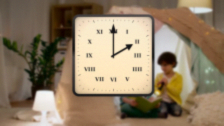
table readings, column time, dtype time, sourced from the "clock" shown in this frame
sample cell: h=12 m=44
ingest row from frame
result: h=2 m=0
